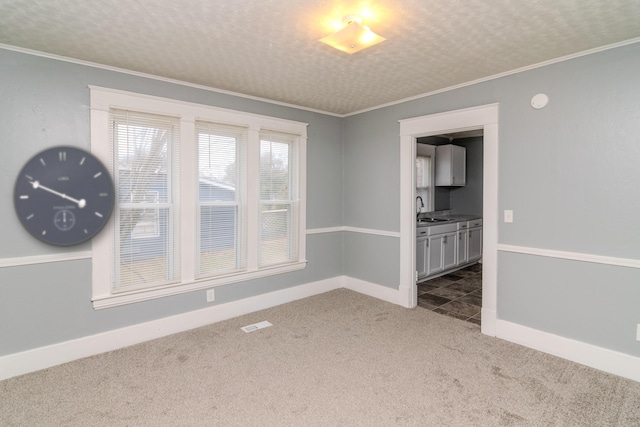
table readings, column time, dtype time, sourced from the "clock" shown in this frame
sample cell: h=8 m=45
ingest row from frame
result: h=3 m=49
